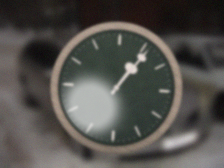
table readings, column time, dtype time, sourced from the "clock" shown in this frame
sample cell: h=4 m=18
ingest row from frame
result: h=1 m=6
